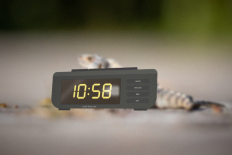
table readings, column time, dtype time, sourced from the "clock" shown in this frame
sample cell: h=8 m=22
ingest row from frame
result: h=10 m=58
